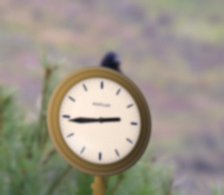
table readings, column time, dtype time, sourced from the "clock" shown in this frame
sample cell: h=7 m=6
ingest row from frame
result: h=2 m=44
